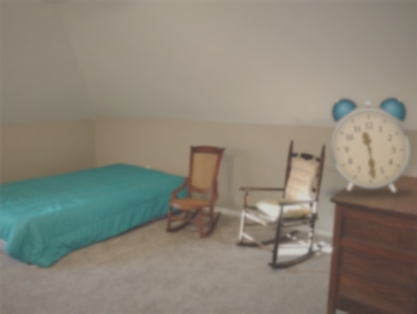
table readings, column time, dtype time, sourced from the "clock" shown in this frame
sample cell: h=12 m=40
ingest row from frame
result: h=11 m=29
